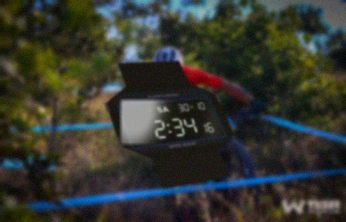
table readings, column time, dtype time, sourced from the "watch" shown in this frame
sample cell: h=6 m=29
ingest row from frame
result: h=2 m=34
